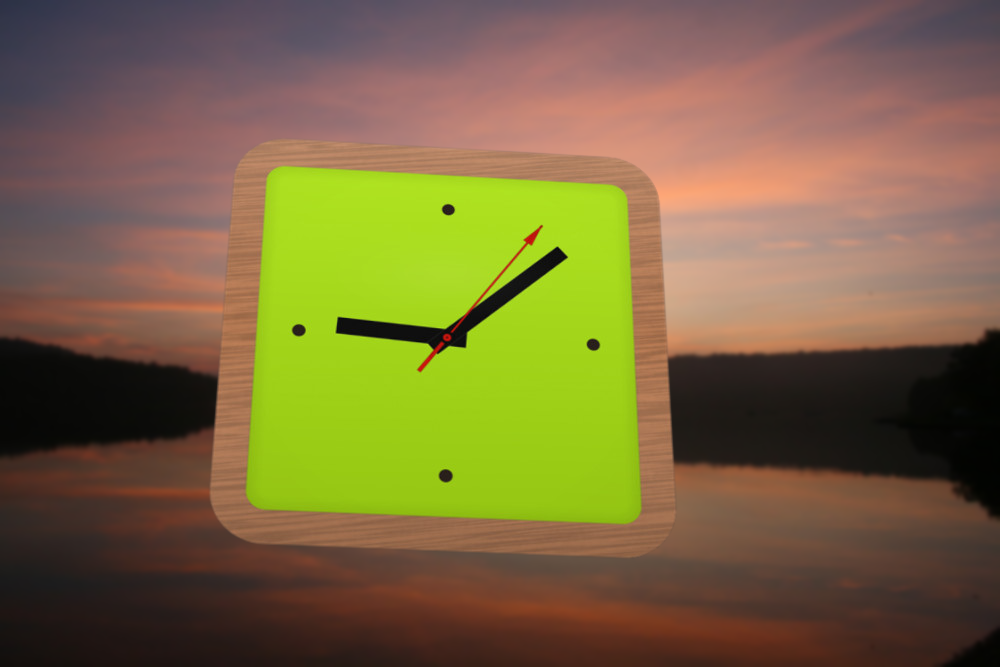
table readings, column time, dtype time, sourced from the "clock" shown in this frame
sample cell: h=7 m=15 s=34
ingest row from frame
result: h=9 m=8 s=6
